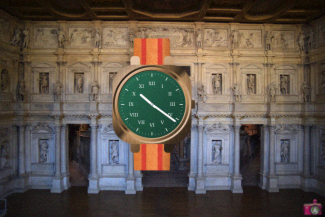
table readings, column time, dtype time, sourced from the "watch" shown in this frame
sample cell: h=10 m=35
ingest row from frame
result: h=10 m=21
